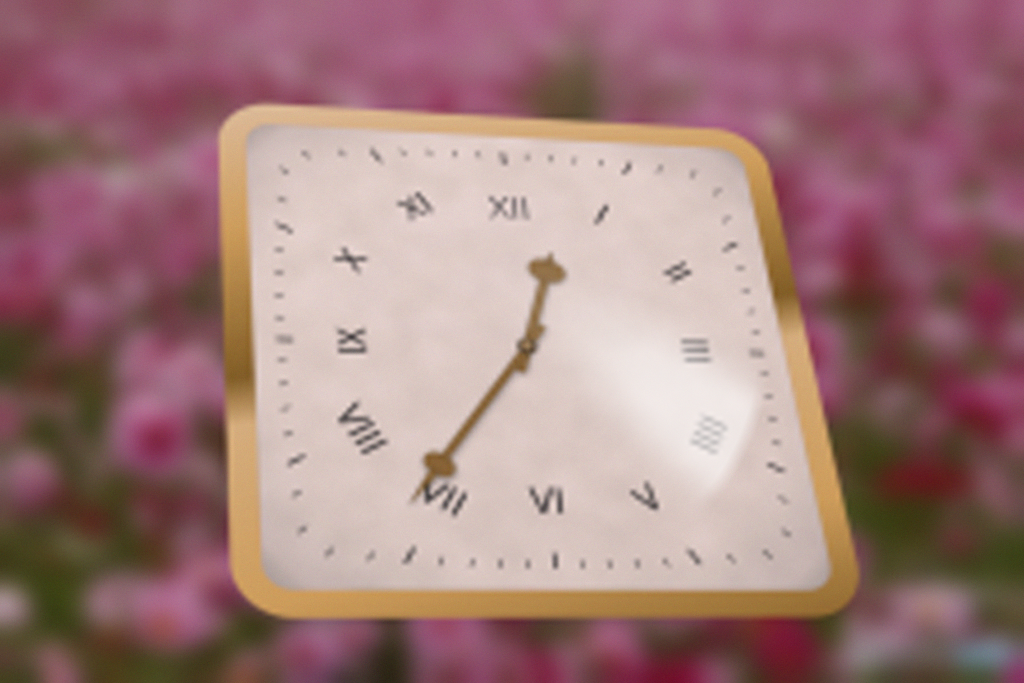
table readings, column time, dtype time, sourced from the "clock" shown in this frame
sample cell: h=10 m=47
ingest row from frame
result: h=12 m=36
